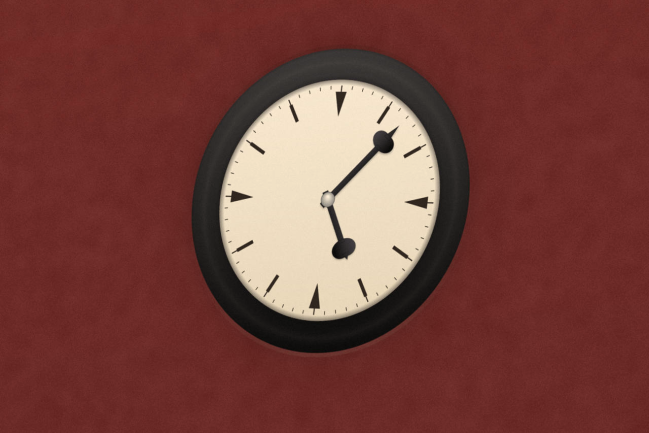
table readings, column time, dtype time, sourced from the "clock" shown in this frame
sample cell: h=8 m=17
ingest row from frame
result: h=5 m=7
